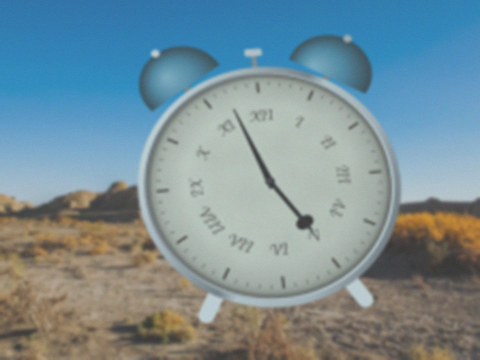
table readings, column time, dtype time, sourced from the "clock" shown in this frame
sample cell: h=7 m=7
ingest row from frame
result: h=4 m=57
